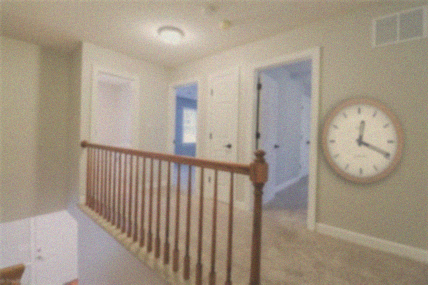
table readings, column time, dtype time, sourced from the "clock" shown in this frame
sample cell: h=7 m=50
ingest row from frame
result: h=12 m=19
